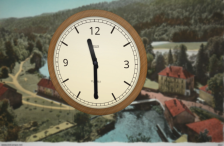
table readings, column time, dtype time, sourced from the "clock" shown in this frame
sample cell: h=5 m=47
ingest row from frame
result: h=11 m=30
